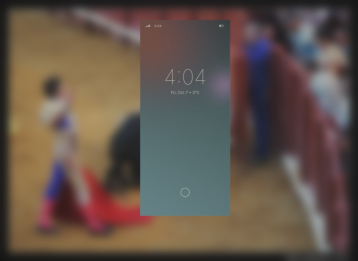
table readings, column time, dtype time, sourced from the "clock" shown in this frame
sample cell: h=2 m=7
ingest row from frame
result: h=4 m=4
